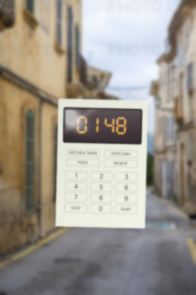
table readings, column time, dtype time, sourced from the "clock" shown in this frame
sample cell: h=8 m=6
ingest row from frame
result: h=1 m=48
